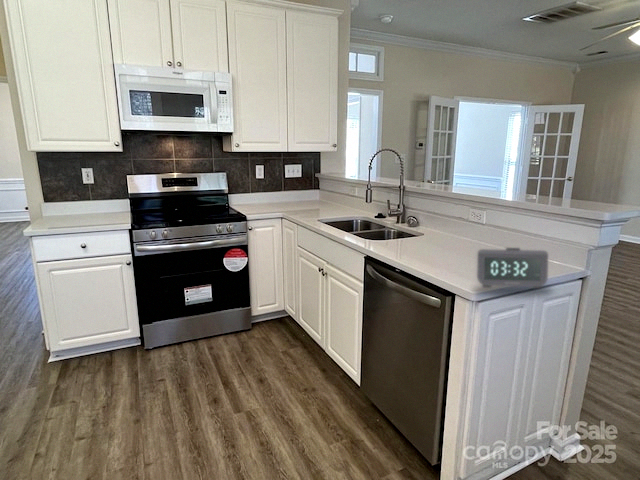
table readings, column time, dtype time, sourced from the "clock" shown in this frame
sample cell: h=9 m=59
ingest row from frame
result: h=3 m=32
